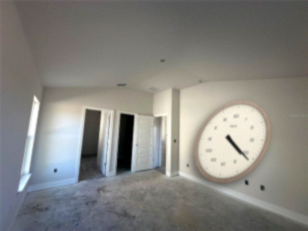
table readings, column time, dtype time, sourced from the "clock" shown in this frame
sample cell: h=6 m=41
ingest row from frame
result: h=4 m=21
